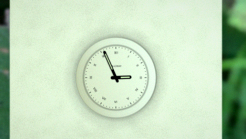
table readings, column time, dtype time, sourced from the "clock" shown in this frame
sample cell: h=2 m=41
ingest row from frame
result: h=2 m=56
